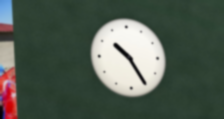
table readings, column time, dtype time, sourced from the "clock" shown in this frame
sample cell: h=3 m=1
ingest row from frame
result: h=10 m=25
